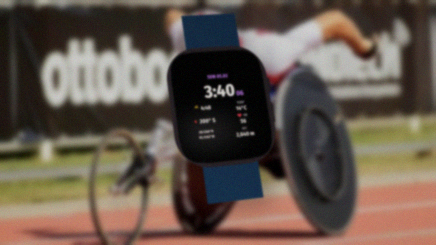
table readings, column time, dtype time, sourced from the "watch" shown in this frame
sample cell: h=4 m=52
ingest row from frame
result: h=3 m=40
